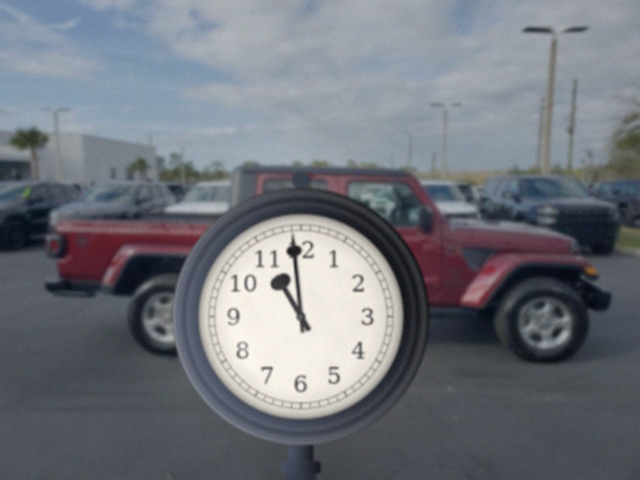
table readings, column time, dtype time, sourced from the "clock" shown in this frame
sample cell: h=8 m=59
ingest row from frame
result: h=10 m=59
